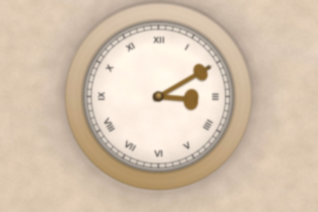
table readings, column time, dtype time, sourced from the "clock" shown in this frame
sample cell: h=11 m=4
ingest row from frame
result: h=3 m=10
